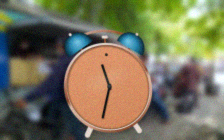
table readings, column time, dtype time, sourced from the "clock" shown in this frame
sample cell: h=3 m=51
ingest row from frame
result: h=11 m=33
